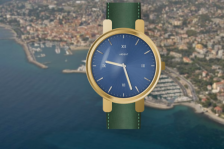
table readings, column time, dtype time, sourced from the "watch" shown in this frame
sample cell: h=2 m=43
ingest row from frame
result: h=9 m=27
